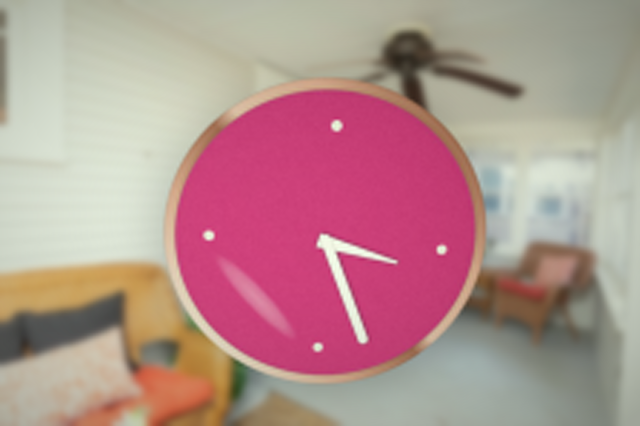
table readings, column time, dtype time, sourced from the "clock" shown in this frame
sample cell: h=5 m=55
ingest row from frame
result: h=3 m=26
